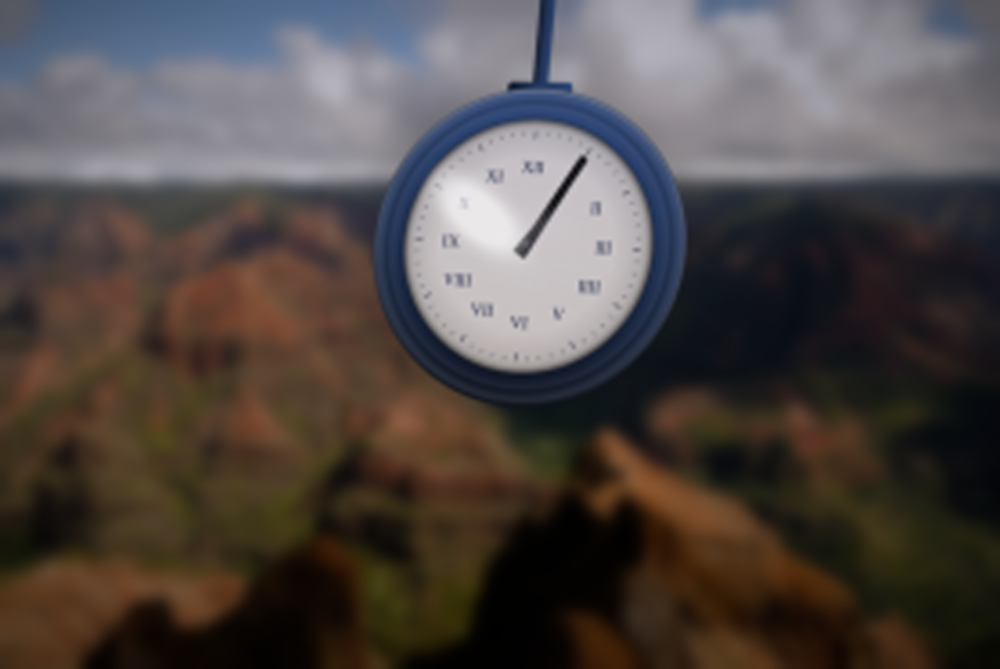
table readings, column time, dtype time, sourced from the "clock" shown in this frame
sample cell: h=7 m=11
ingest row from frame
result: h=1 m=5
